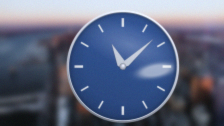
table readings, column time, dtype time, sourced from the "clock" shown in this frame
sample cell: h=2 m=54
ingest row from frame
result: h=11 m=8
